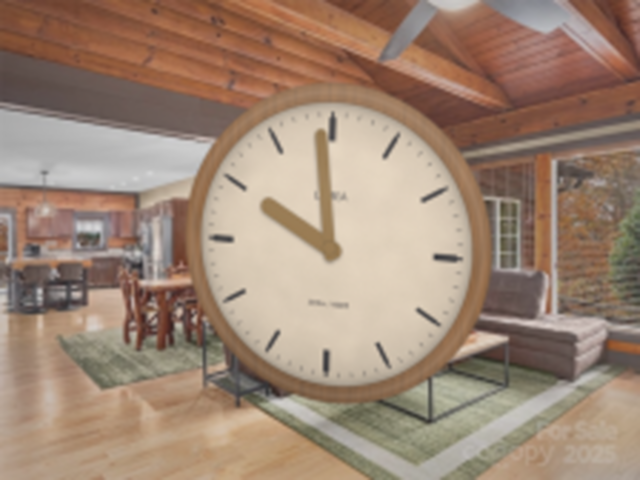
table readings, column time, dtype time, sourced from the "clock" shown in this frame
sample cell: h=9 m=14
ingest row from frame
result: h=9 m=59
